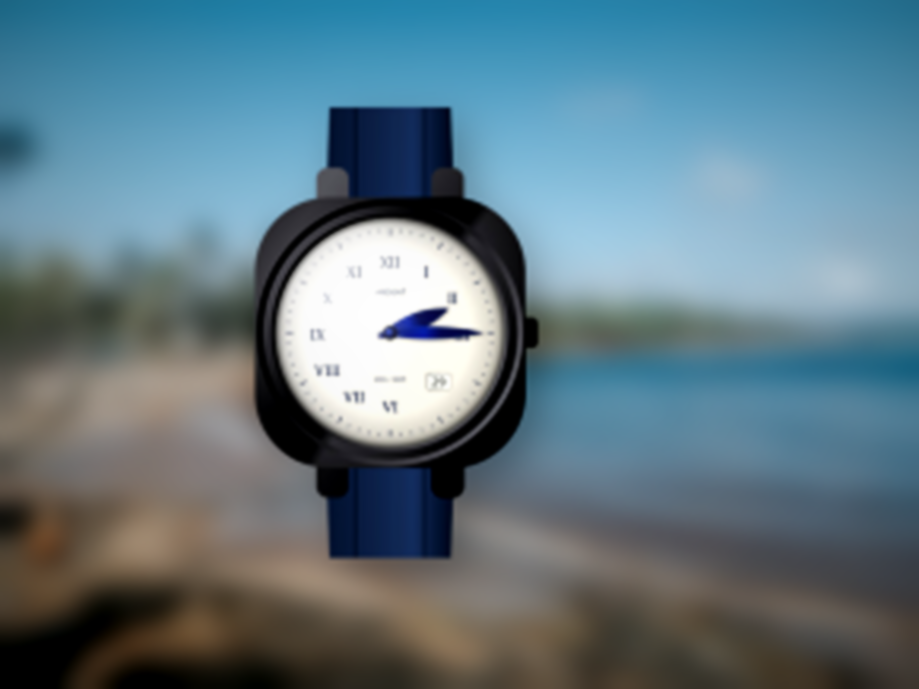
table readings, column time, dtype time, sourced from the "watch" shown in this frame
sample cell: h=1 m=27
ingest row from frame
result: h=2 m=15
